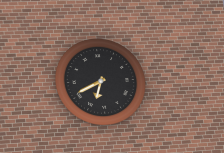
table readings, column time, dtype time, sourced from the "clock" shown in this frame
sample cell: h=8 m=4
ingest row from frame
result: h=6 m=41
